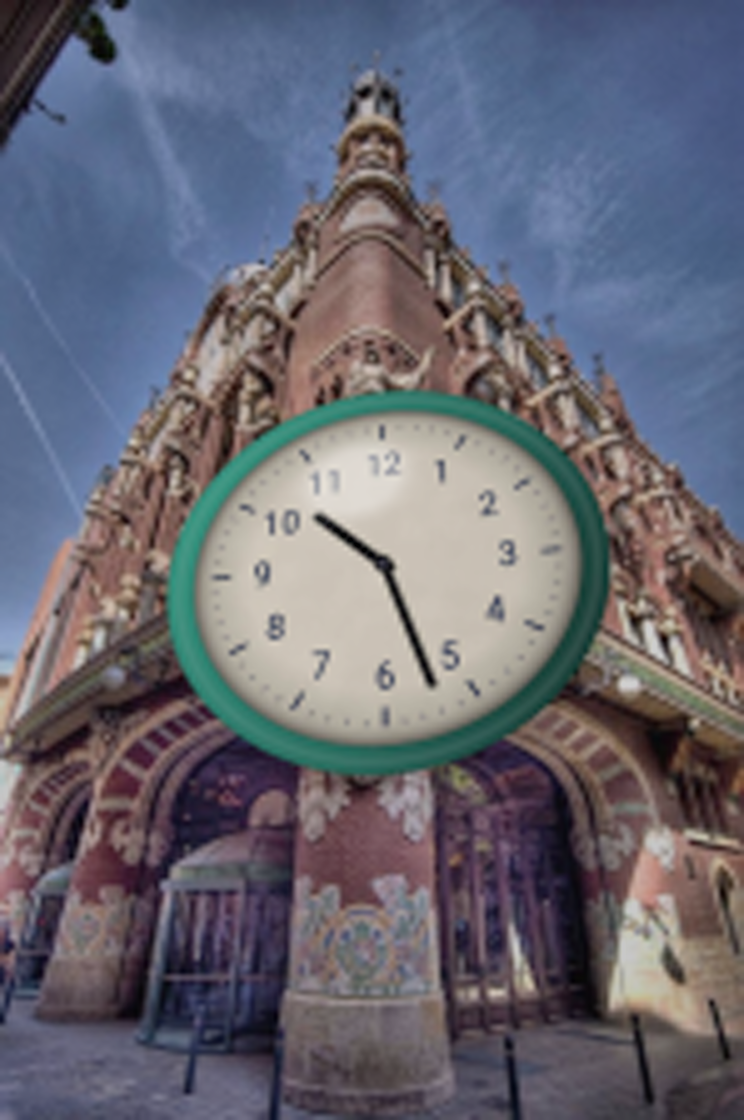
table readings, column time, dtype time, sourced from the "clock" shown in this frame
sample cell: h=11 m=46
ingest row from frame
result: h=10 m=27
